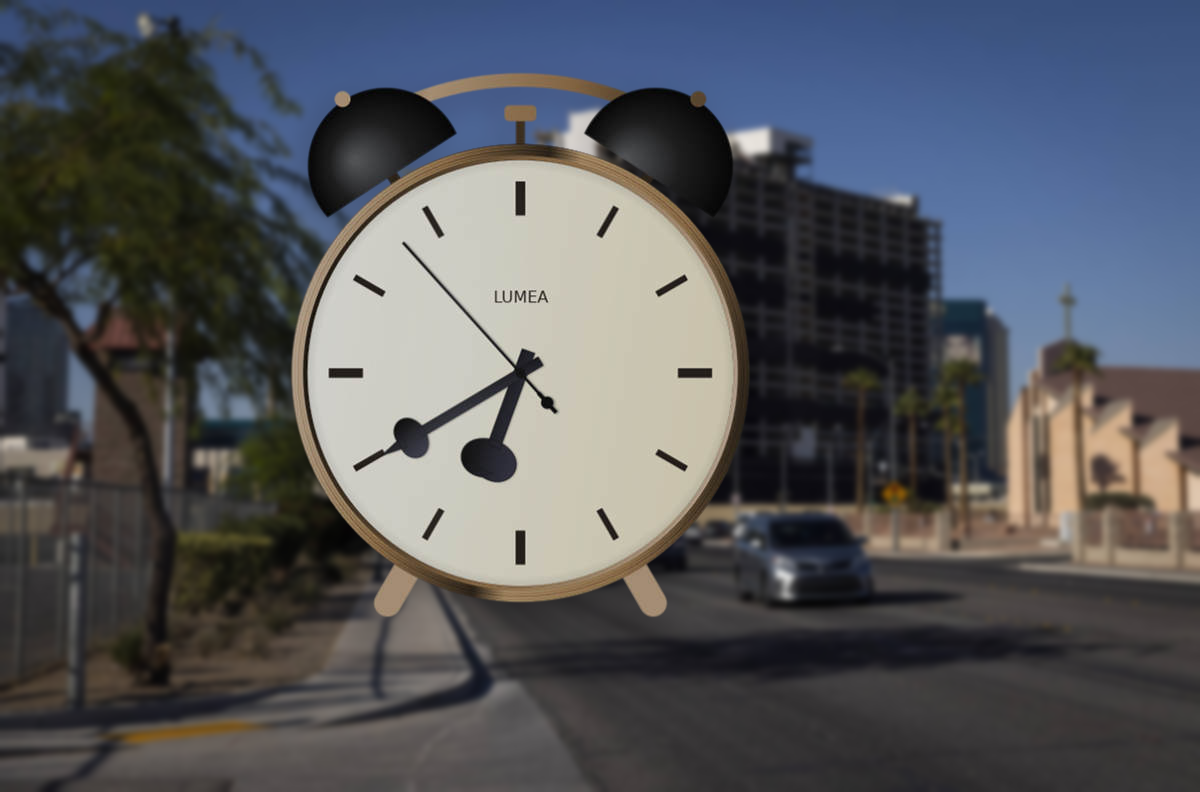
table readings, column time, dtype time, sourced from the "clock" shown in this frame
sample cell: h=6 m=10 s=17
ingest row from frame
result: h=6 m=39 s=53
